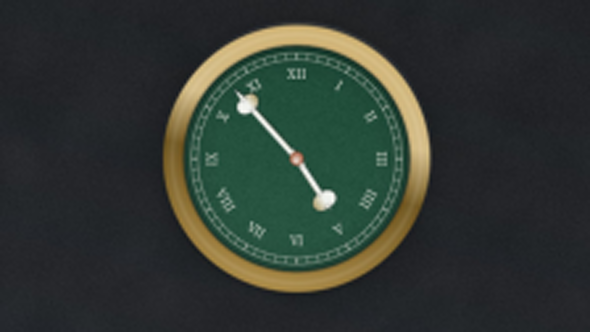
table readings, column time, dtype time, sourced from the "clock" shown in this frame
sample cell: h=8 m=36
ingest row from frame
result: h=4 m=53
